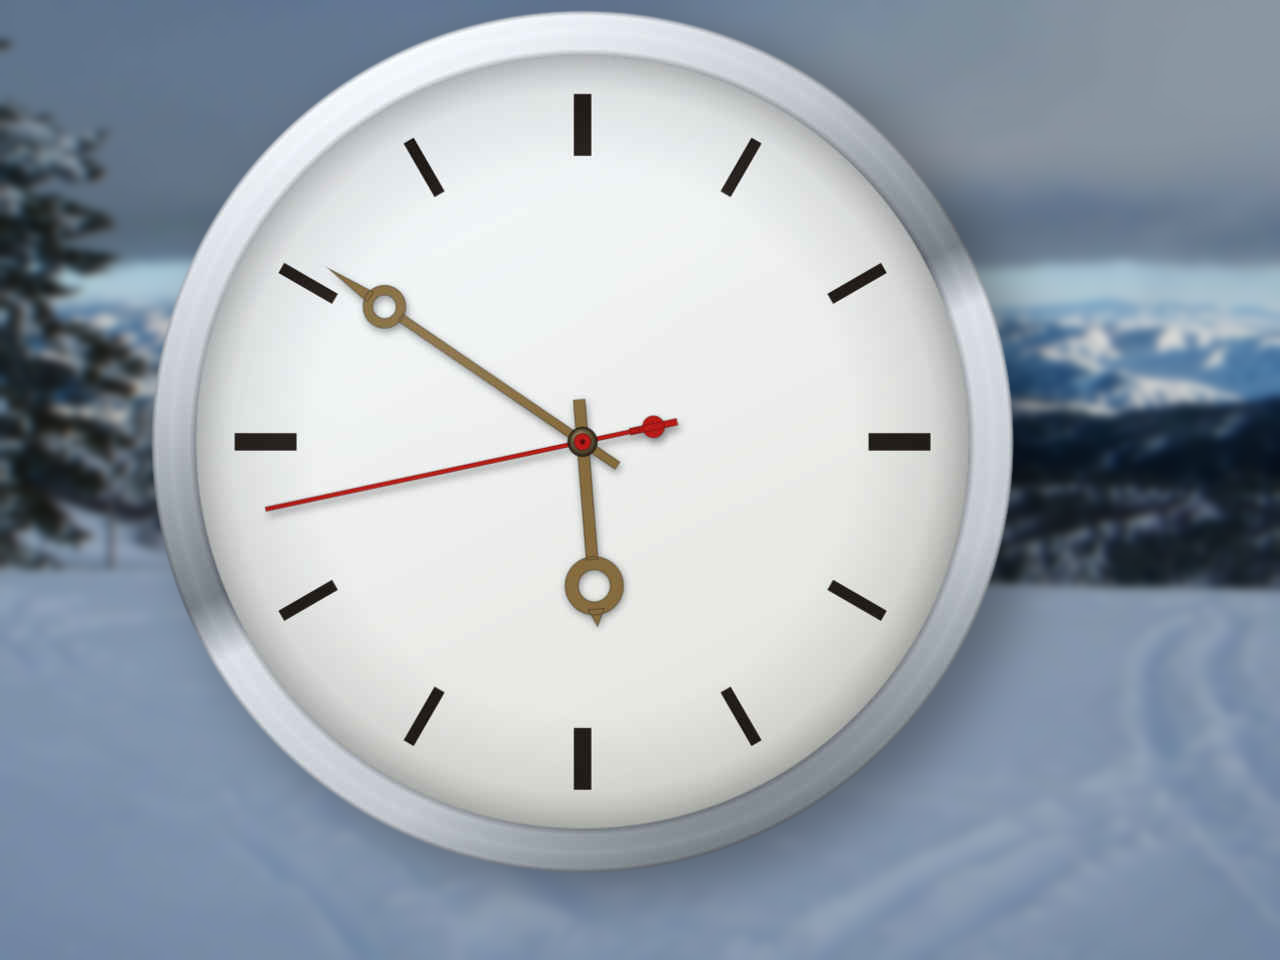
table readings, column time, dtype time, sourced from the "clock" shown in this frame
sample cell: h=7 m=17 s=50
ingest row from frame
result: h=5 m=50 s=43
